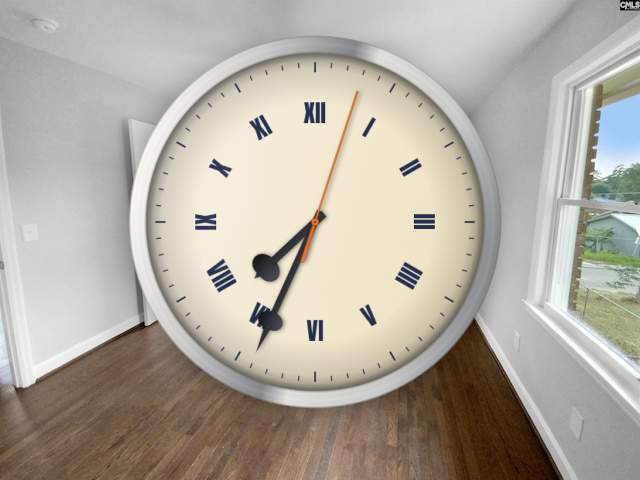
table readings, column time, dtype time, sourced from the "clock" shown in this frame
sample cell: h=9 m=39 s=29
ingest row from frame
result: h=7 m=34 s=3
